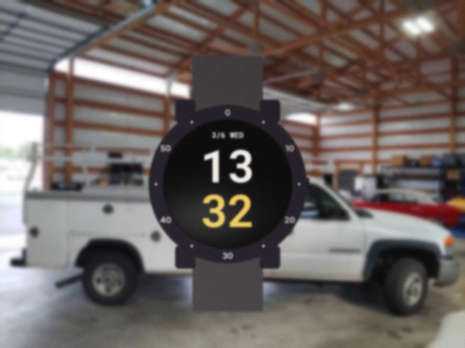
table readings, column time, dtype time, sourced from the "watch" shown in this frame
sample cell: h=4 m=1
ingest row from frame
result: h=13 m=32
